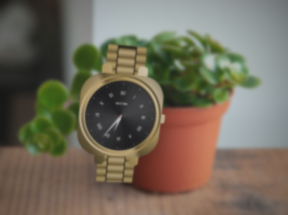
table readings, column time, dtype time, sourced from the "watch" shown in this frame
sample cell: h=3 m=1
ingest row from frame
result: h=6 m=36
